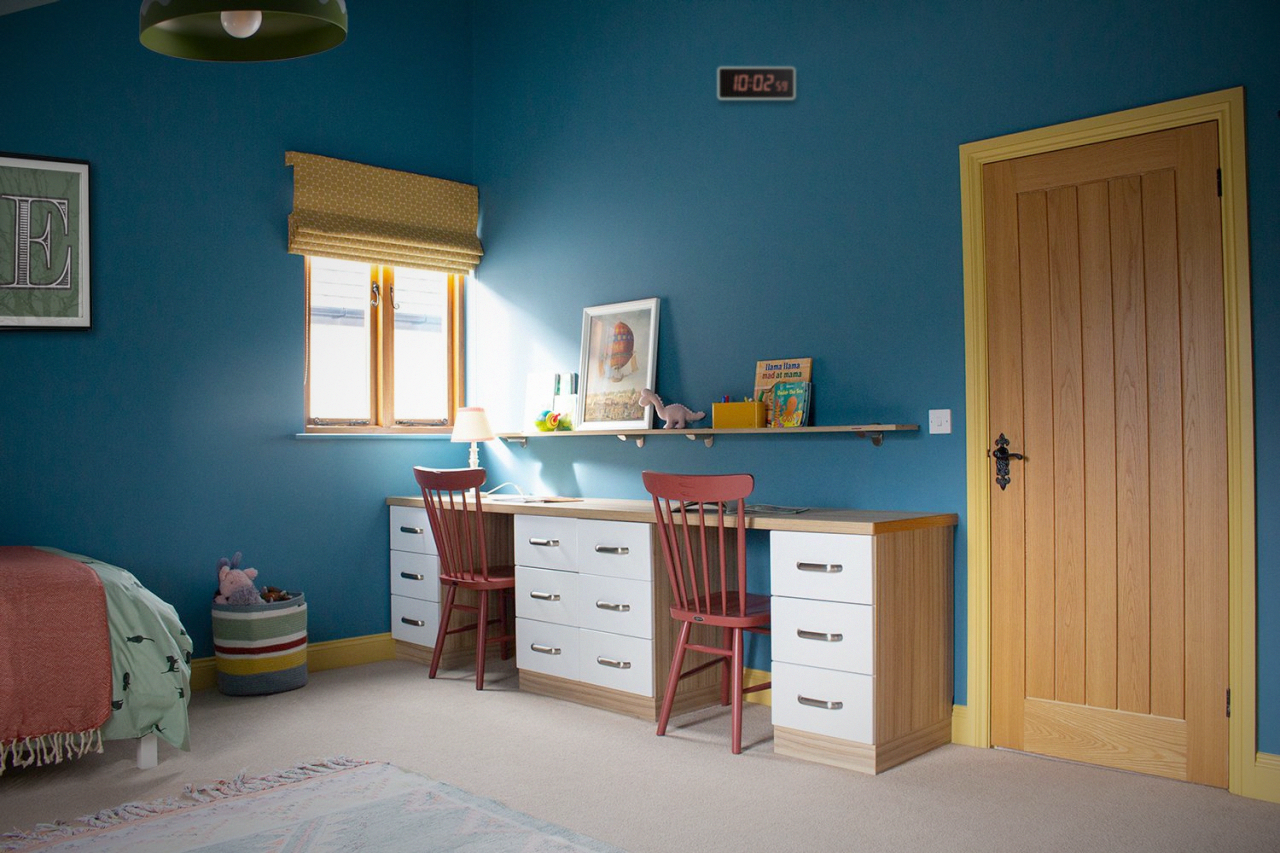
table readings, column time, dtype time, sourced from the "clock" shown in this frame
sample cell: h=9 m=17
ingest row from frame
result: h=10 m=2
